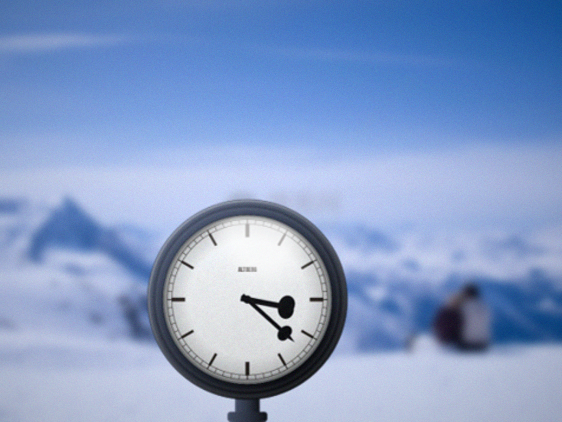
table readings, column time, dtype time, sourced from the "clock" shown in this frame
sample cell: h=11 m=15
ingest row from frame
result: h=3 m=22
